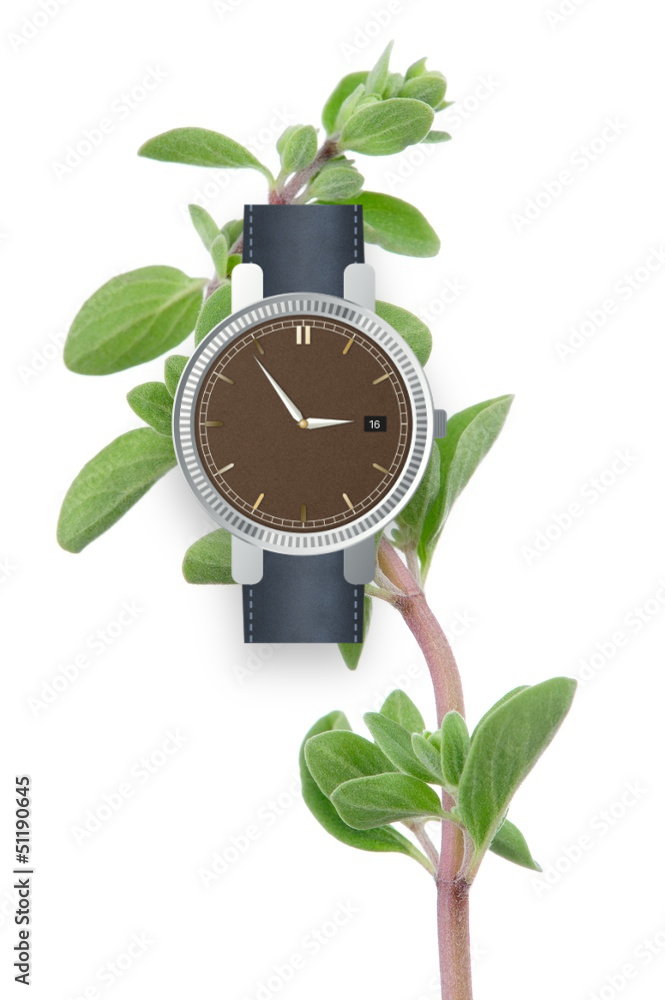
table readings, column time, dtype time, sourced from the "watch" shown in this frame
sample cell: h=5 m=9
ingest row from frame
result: h=2 m=54
